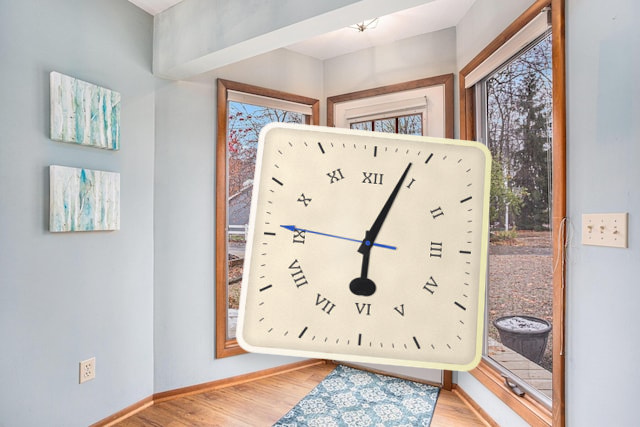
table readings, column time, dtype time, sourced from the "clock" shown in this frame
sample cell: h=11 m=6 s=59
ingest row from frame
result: h=6 m=3 s=46
